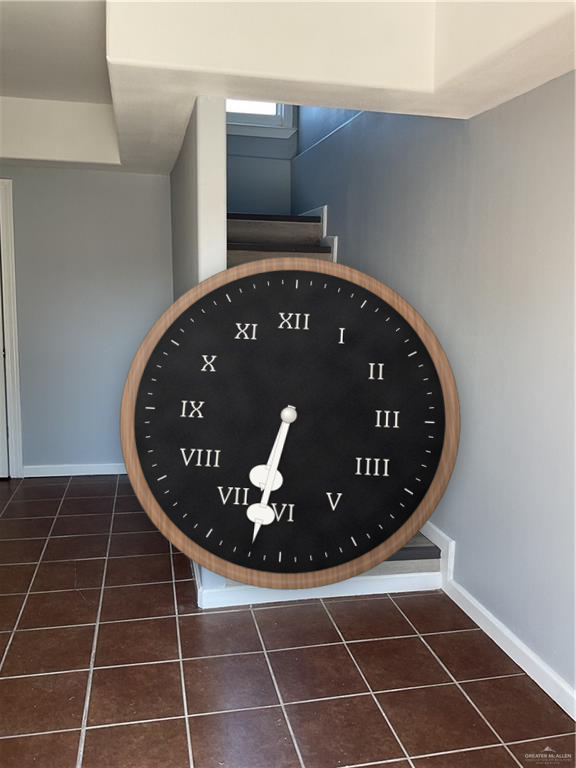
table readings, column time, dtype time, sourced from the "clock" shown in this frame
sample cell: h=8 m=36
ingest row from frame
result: h=6 m=32
